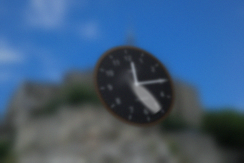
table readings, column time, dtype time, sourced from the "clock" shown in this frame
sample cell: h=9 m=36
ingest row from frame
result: h=12 m=15
